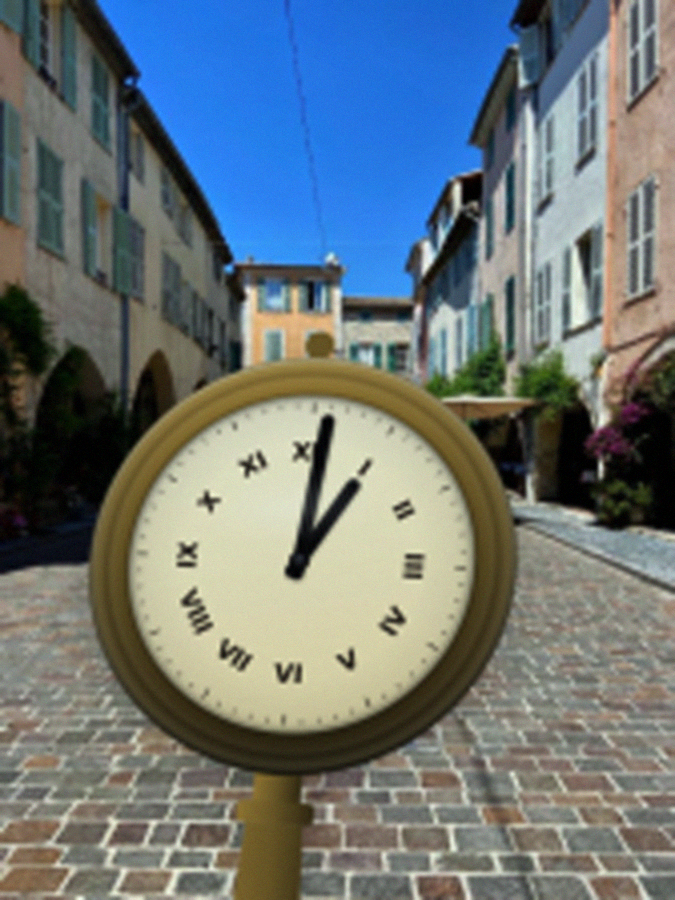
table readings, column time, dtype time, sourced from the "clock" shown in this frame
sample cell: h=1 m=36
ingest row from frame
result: h=1 m=1
